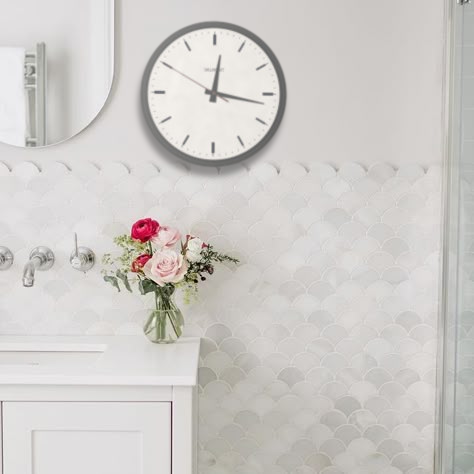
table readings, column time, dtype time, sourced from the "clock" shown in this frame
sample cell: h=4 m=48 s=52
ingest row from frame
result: h=12 m=16 s=50
